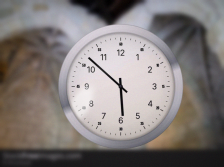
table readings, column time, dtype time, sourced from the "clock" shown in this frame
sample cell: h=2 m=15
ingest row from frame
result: h=5 m=52
